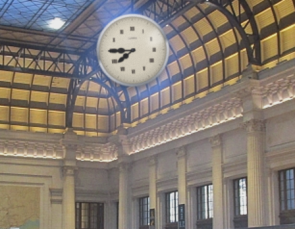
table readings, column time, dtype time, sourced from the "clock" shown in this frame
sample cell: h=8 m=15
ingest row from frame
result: h=7 m=45
